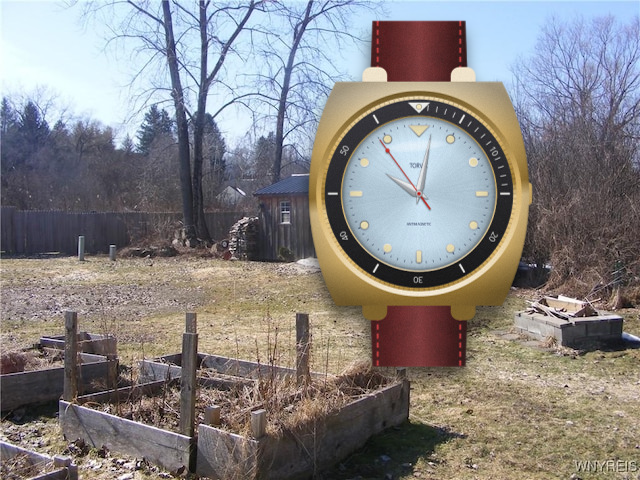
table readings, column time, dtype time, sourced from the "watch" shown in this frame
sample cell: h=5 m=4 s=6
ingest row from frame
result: h=10 m=1 s=54
